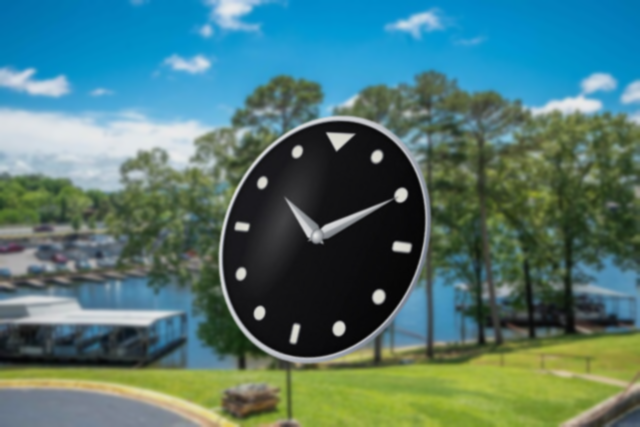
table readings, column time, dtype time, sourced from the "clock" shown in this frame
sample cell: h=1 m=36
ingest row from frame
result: h=10 m=10
